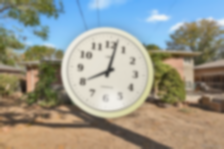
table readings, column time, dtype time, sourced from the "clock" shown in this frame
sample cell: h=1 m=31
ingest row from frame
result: h=8 m=2
